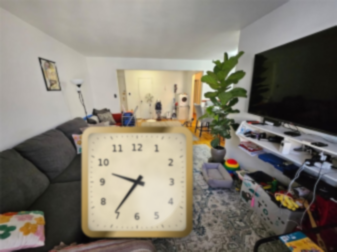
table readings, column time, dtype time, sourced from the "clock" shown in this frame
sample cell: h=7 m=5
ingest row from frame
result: h=9 m=36
